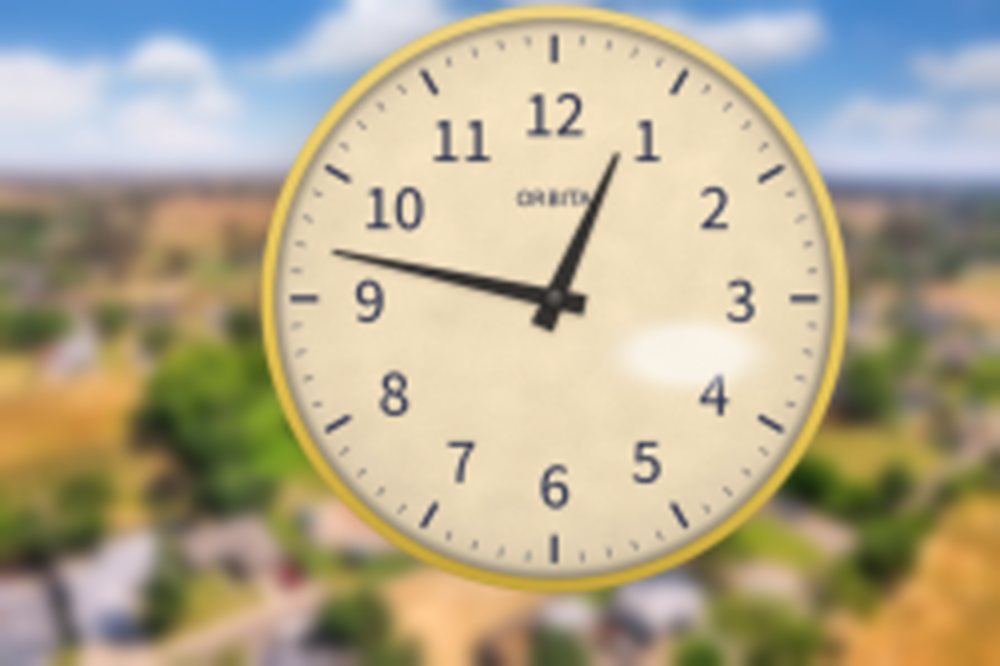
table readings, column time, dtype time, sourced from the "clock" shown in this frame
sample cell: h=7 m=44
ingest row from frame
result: h=12 m=47
